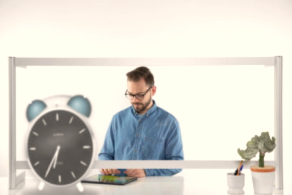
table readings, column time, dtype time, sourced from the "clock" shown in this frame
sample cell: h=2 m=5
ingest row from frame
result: h=6 m=35
